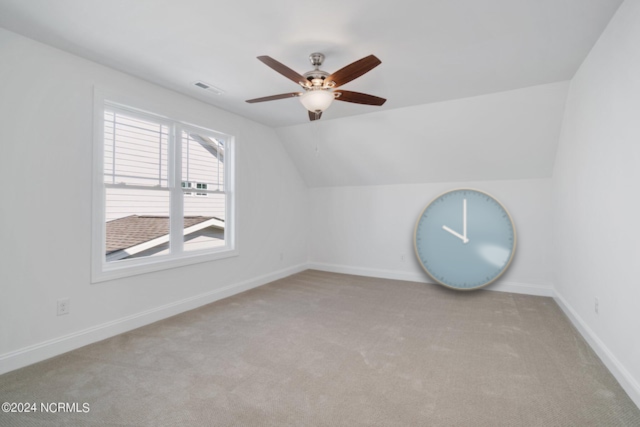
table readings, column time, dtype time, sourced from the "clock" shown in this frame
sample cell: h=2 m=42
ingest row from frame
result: h=10 m=0
